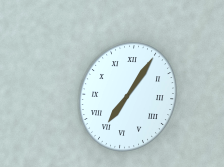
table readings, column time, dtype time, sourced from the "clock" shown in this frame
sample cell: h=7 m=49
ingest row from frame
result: h=7 m=5
